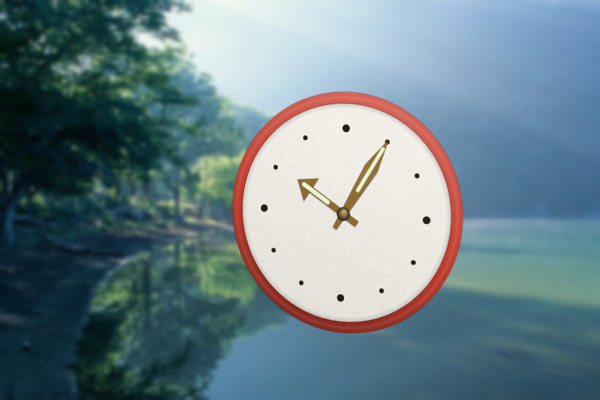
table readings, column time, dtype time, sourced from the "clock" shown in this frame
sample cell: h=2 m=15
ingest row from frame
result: h=10 m=5
